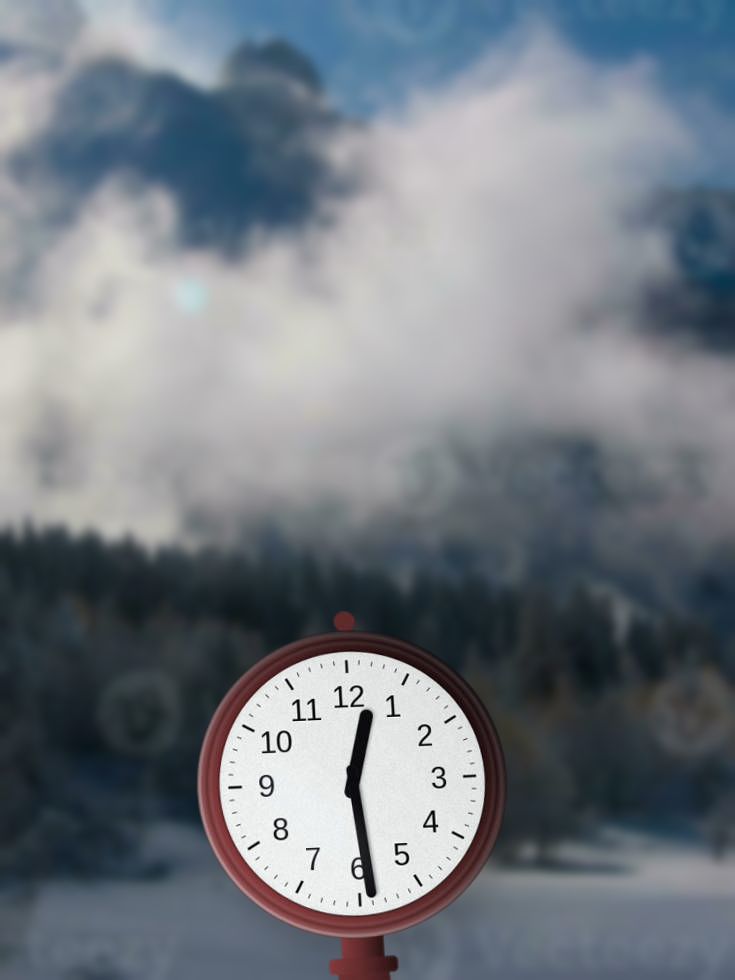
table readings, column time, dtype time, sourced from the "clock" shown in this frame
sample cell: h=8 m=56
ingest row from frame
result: h=12 m=29
